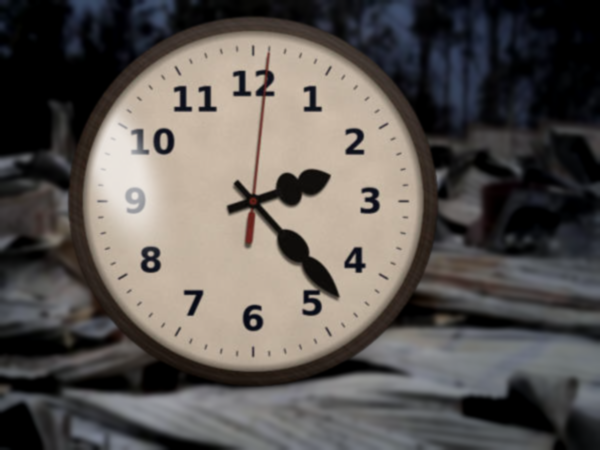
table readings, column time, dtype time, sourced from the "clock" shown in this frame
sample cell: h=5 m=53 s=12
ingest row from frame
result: h=2 m=23 s=1
